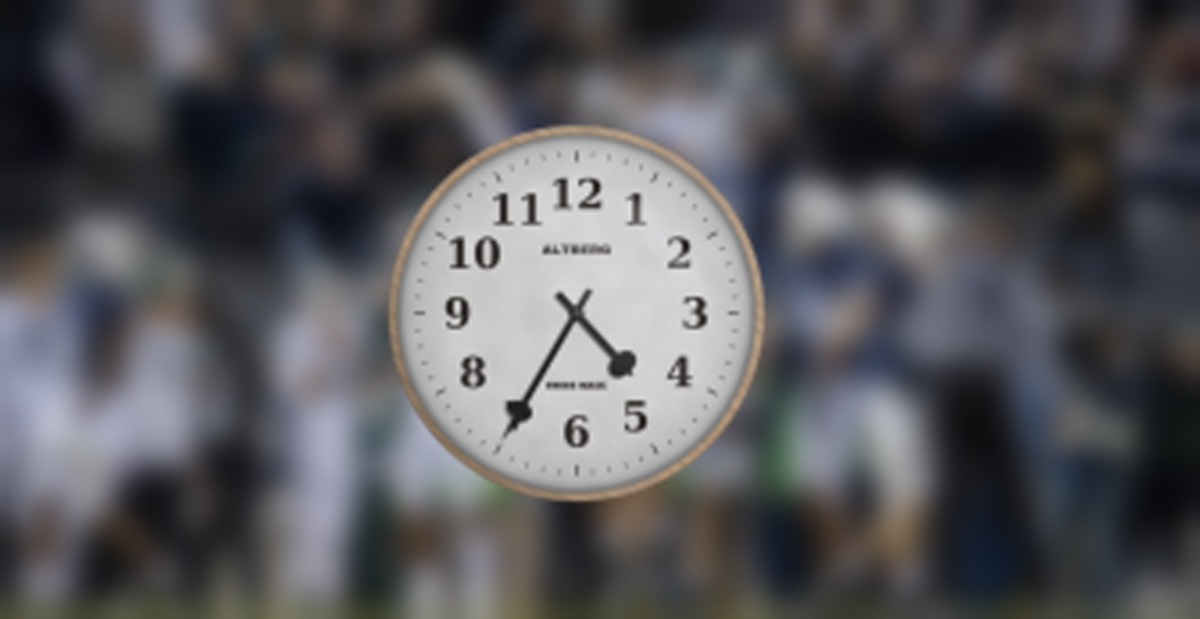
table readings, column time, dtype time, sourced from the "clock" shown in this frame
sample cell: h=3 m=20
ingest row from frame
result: h=4 m=35
